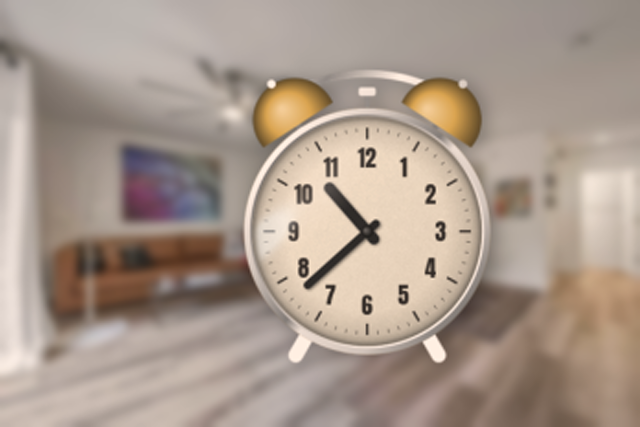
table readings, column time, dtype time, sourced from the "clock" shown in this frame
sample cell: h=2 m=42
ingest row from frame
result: h=10 m=38
